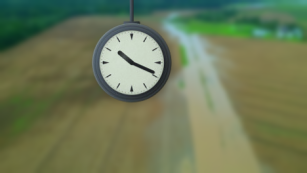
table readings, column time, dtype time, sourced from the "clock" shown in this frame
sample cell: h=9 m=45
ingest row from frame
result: h=10 m=19
